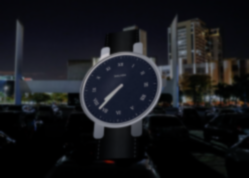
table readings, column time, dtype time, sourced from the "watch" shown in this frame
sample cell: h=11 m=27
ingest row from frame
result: h=7 m=37
